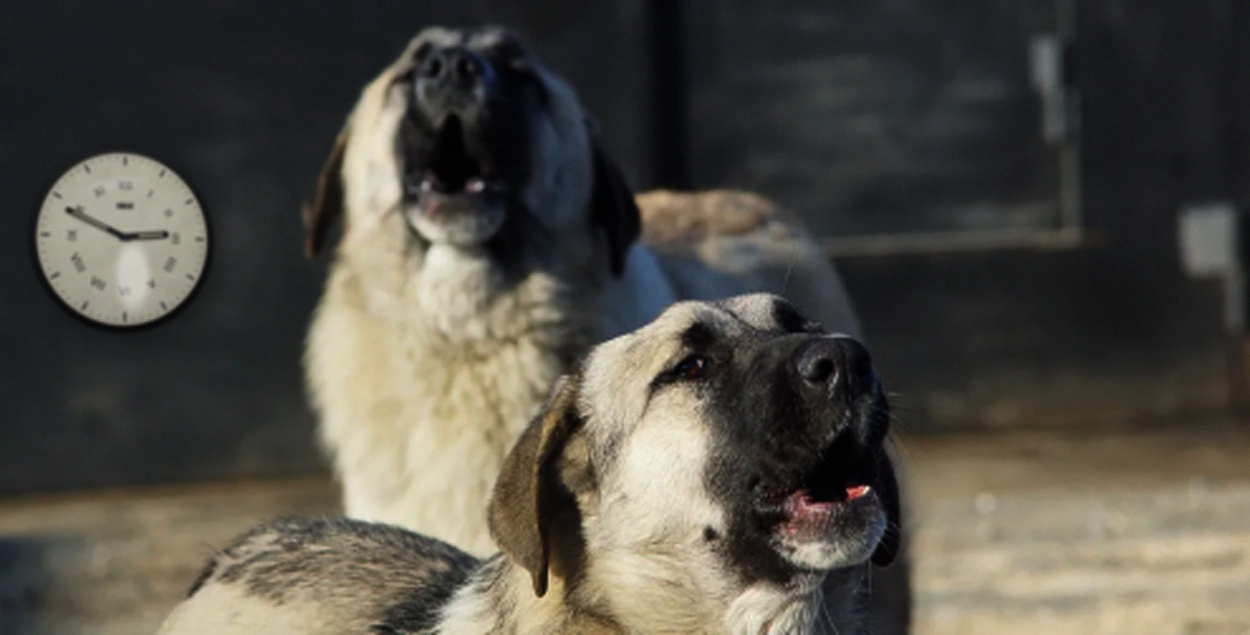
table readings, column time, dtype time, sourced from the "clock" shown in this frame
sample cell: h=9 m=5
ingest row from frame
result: h=2 m=49
